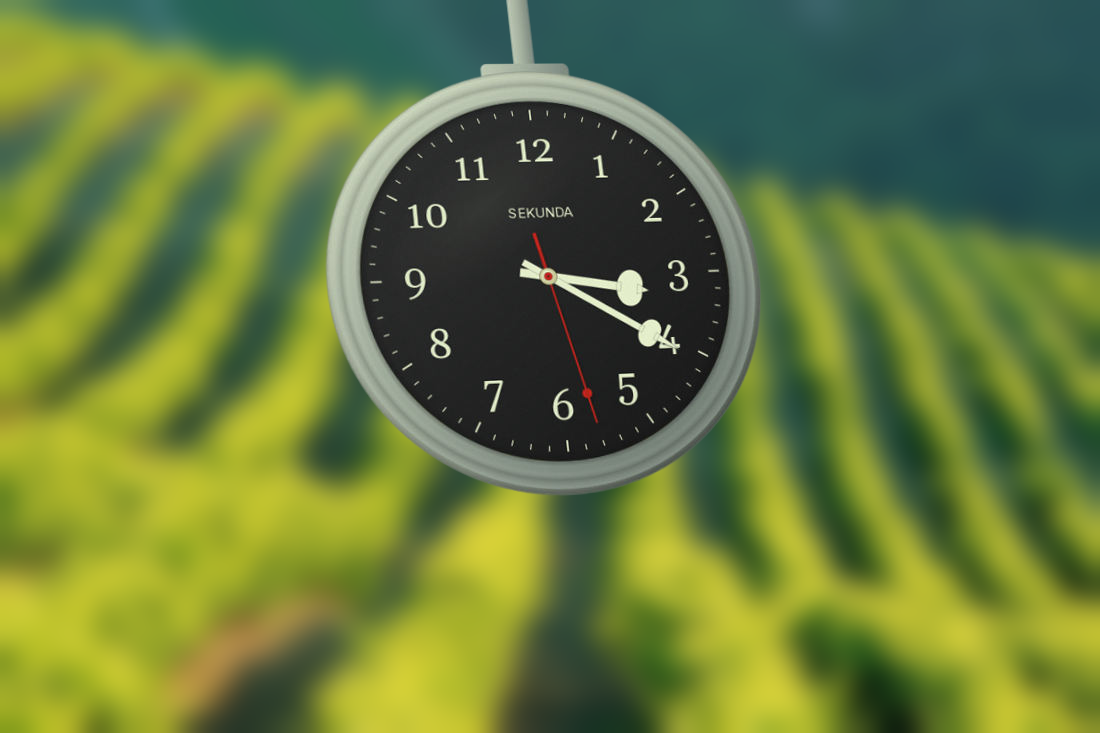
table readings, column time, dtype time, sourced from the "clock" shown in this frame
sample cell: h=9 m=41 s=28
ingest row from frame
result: h=3 m=20 s=28
